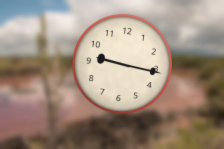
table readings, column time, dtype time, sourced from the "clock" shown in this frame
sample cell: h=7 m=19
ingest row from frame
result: h=9 m=16
